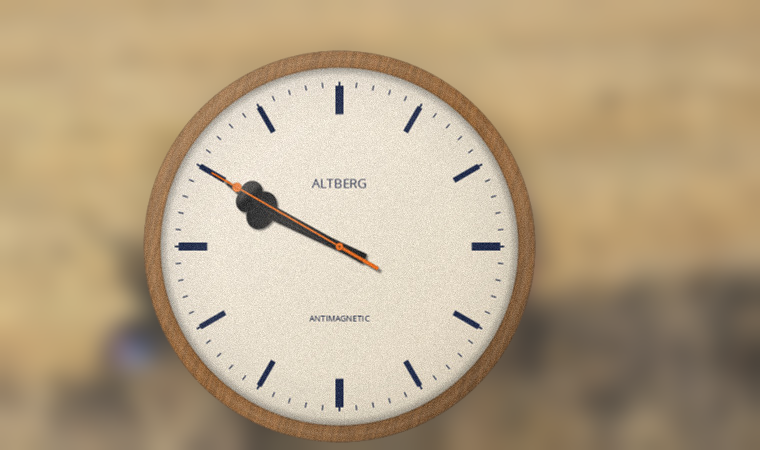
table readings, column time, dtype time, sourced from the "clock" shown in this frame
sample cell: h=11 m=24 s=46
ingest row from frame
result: h=9 m=49 s=50
